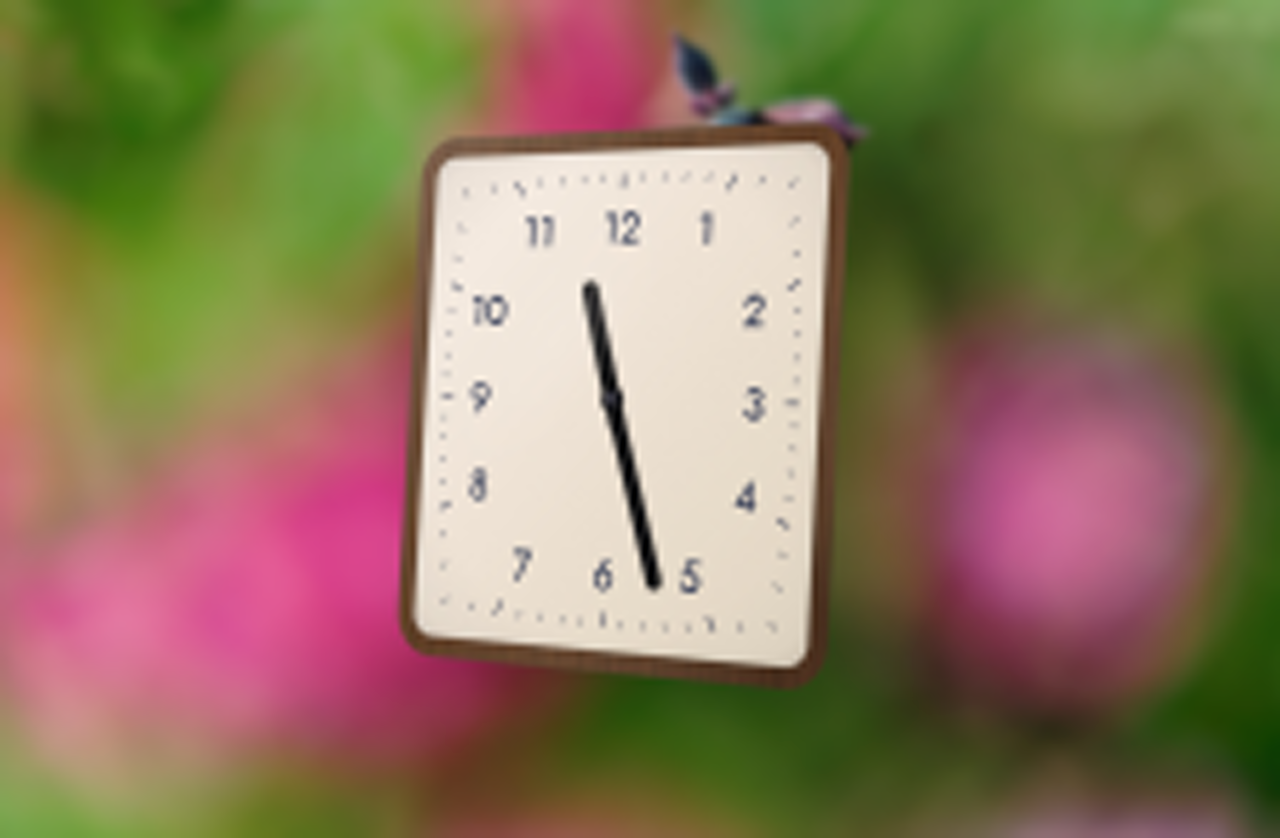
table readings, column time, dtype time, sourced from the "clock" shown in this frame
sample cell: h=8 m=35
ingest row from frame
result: h=11 m=27
